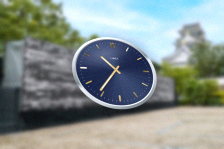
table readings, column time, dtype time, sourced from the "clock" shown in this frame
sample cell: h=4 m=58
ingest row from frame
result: h=10 m=36
